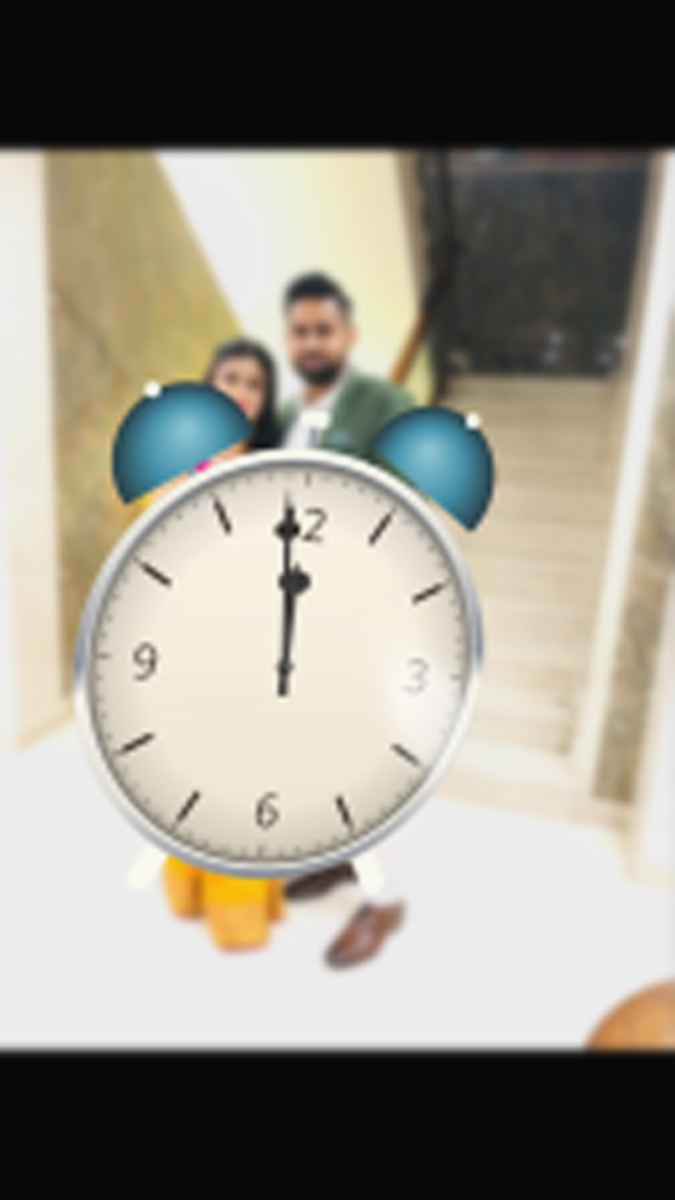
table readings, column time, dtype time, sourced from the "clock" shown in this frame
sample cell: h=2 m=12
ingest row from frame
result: h=11 m=59
